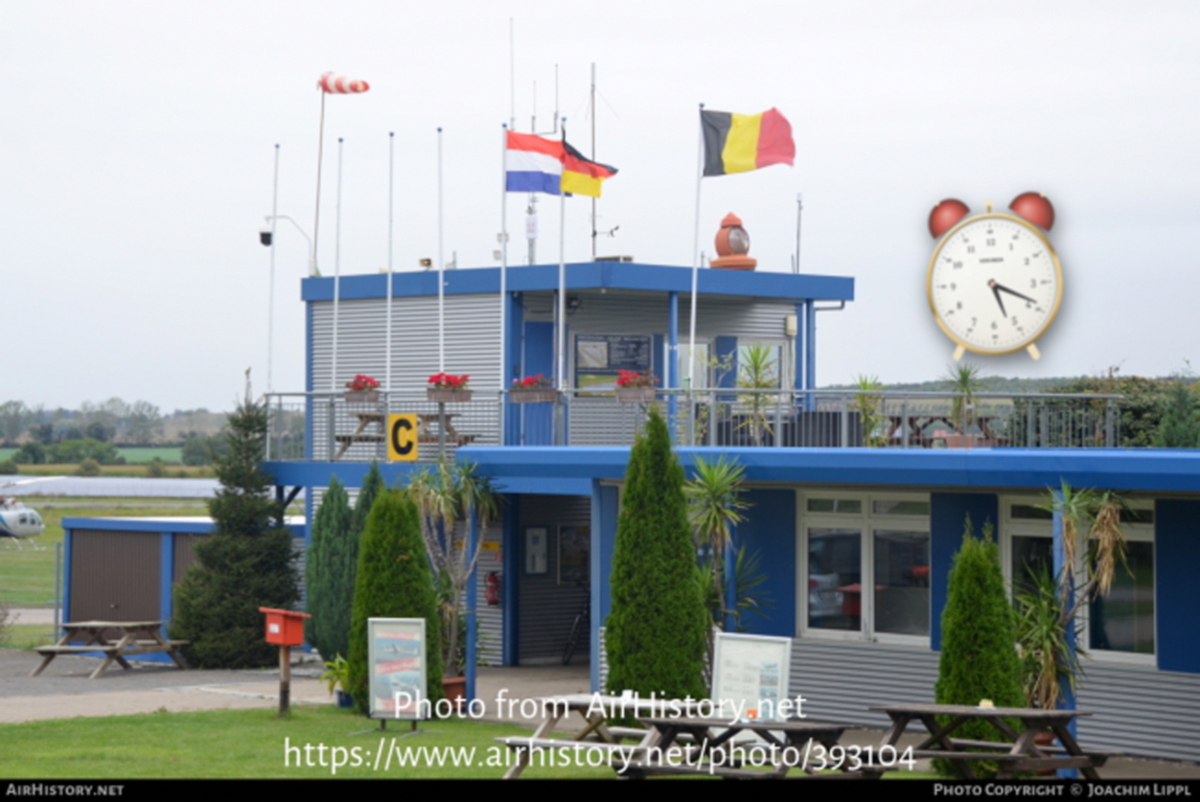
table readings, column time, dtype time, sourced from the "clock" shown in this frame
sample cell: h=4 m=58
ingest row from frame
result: h=5 m=19
